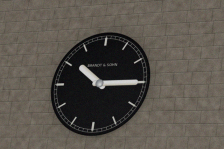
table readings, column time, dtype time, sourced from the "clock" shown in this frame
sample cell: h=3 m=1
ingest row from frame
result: h=10 m=15
